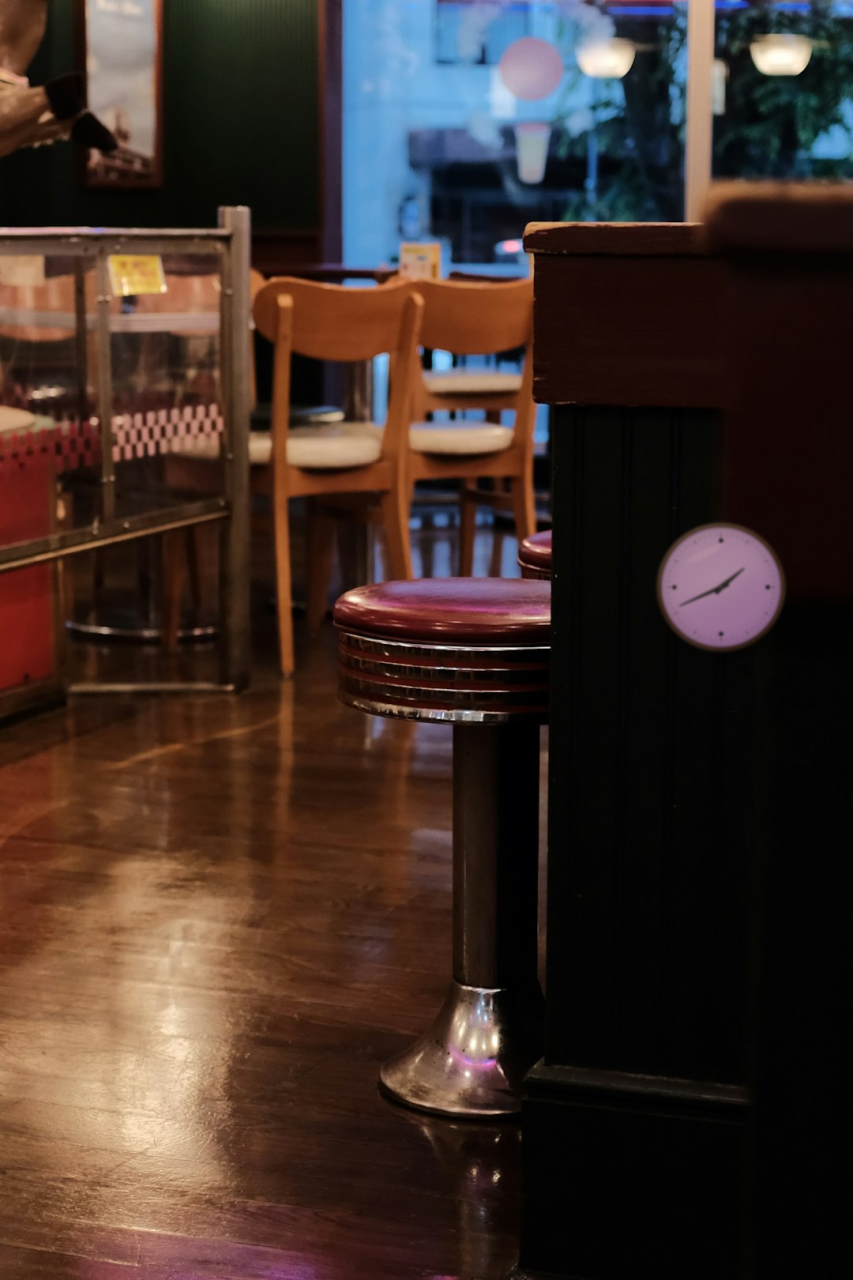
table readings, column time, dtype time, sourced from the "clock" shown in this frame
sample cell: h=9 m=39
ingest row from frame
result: h=1 m=41
